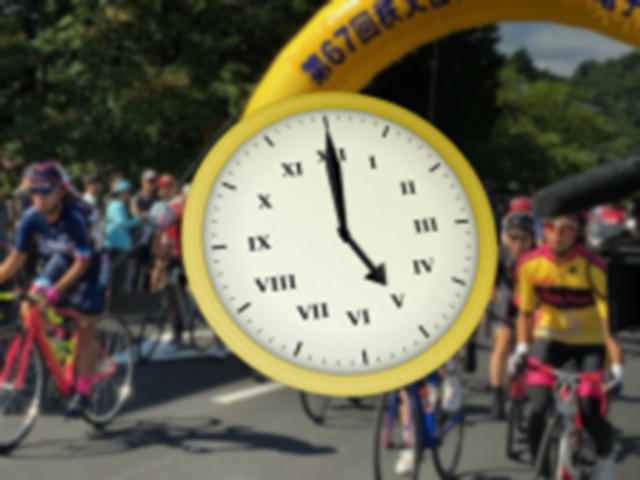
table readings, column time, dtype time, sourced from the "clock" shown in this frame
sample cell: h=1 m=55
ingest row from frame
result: h=5 m=0
